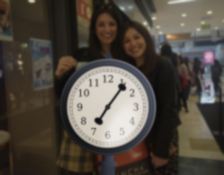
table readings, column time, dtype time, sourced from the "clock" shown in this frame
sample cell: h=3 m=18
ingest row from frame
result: h=7 m=6
